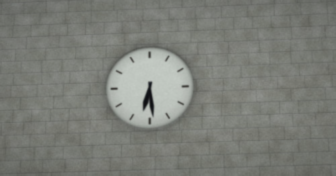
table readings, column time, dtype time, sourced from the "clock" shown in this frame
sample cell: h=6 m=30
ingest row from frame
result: h=6 m=29
